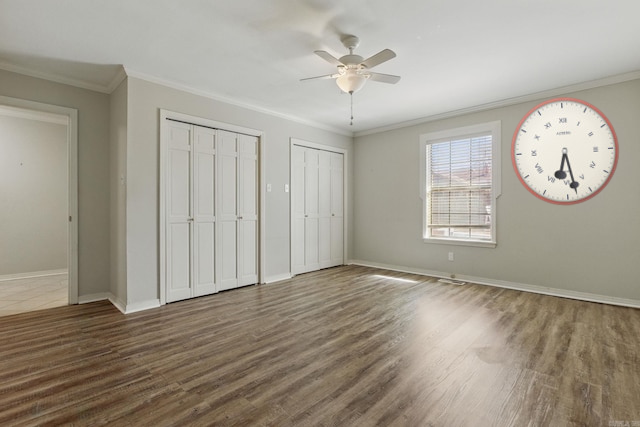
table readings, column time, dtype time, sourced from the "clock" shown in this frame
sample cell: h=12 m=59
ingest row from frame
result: h=6 m=28
